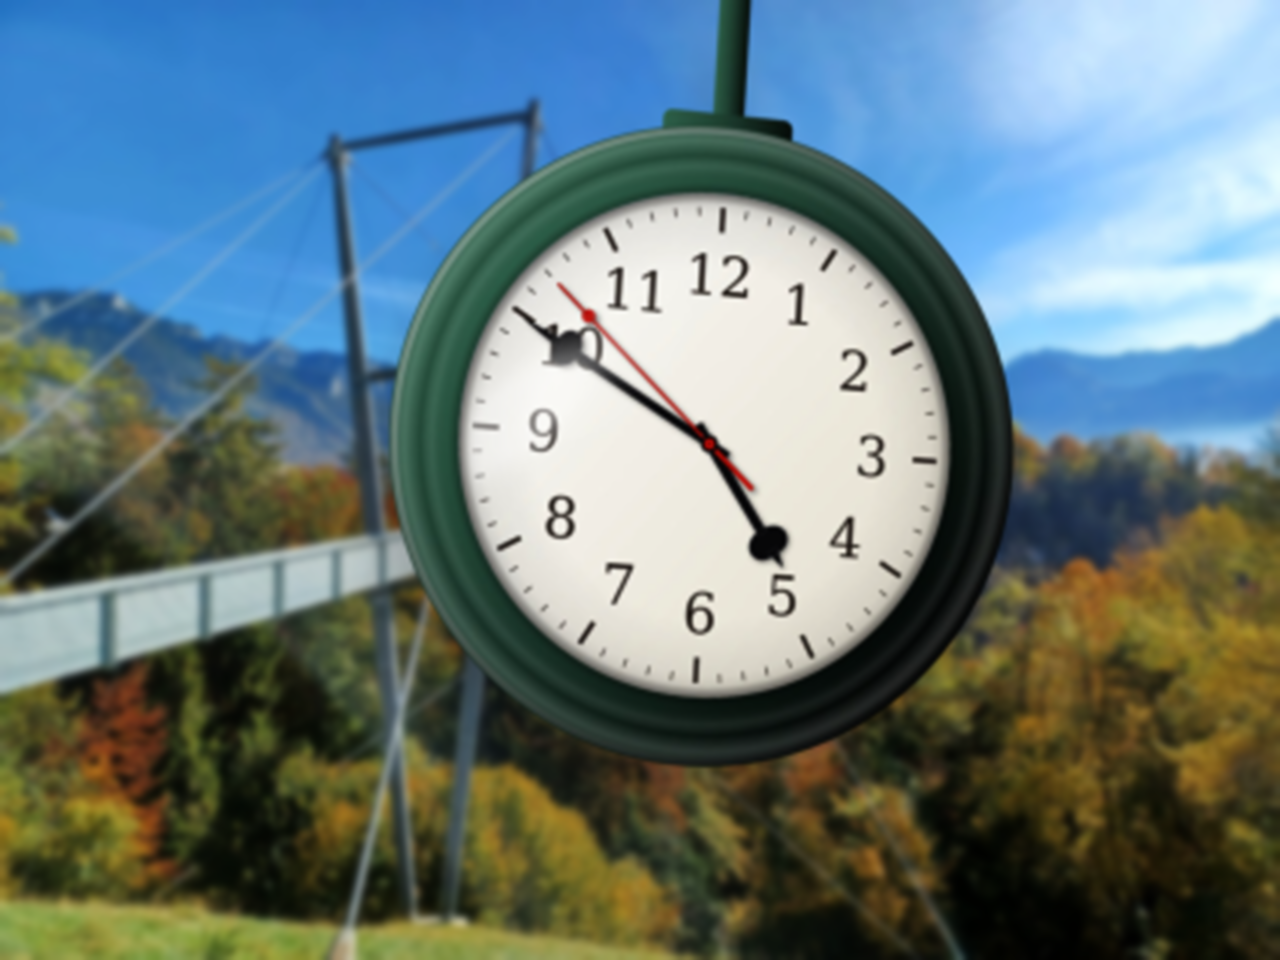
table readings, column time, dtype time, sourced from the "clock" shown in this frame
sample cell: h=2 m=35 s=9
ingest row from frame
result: h=4 m=49 s=52
